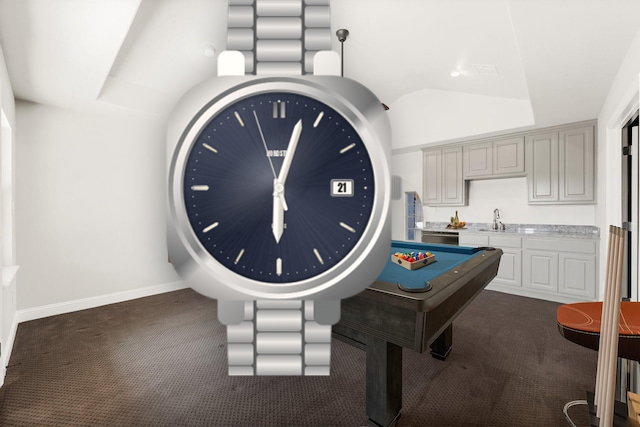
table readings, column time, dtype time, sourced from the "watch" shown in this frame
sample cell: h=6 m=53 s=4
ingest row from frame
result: h=6 m=2 s=57
